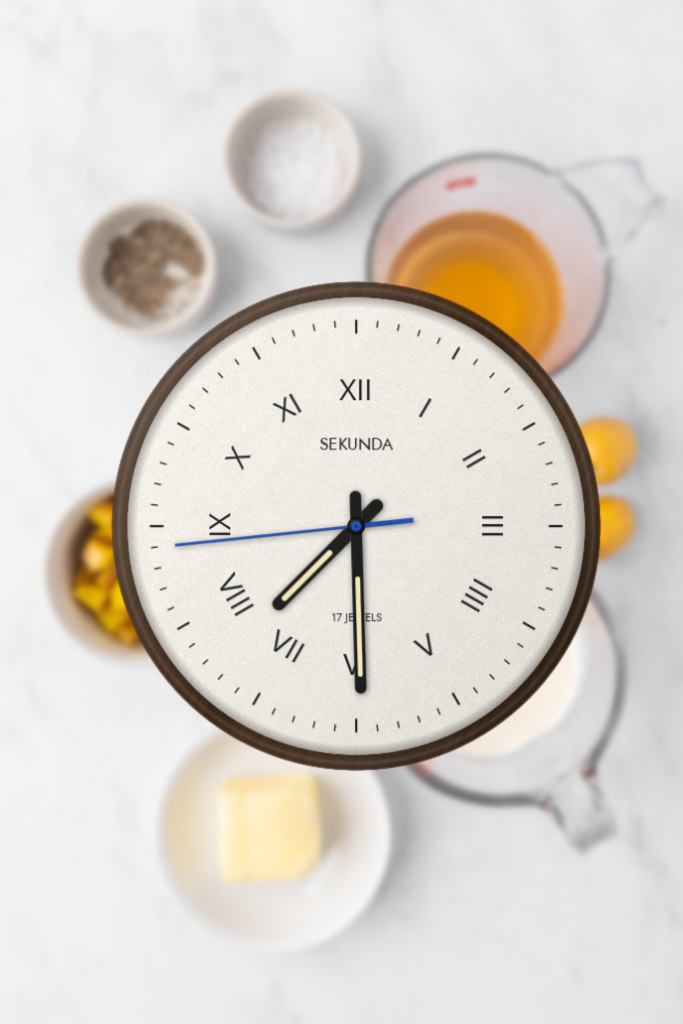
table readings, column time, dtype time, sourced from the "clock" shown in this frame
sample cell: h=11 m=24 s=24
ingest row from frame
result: h=7 m=29 s=44
